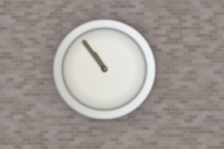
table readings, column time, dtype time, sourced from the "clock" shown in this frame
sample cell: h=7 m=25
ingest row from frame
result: h=10 m=54
